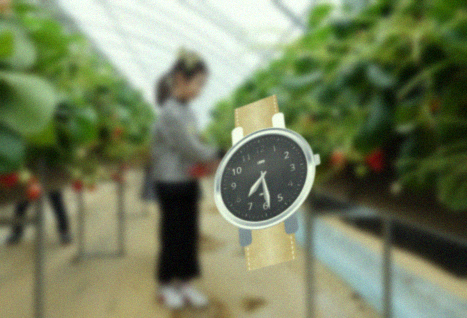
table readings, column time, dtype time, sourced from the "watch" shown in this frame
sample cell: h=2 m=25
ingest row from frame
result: h=7 m=29
